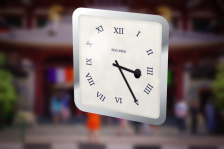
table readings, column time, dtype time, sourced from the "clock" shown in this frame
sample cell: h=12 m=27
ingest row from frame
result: h=3 m=25
